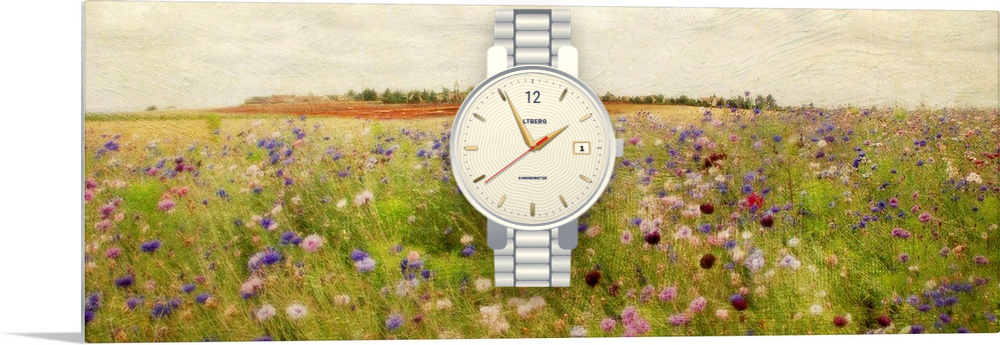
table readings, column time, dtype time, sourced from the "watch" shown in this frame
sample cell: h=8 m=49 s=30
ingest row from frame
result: h=1 m=55 s=39
